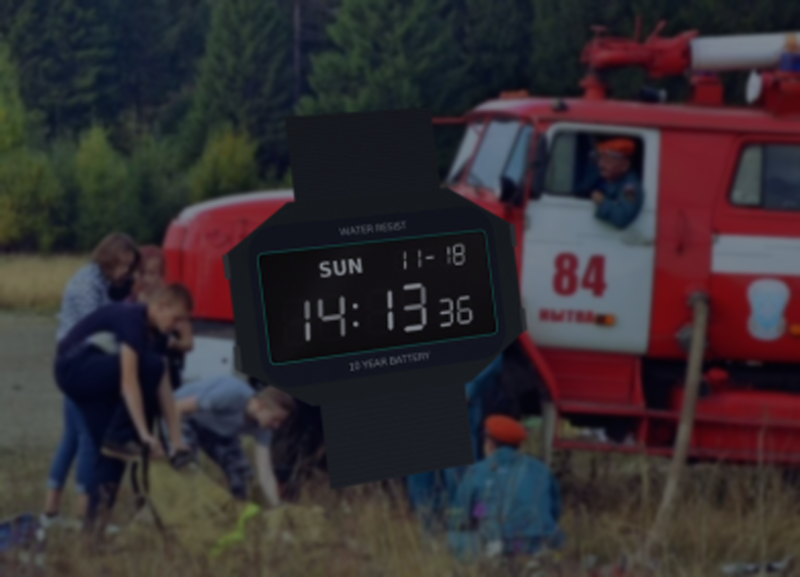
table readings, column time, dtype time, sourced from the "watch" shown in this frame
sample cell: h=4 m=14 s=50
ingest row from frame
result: h=14 m=13 s=36
